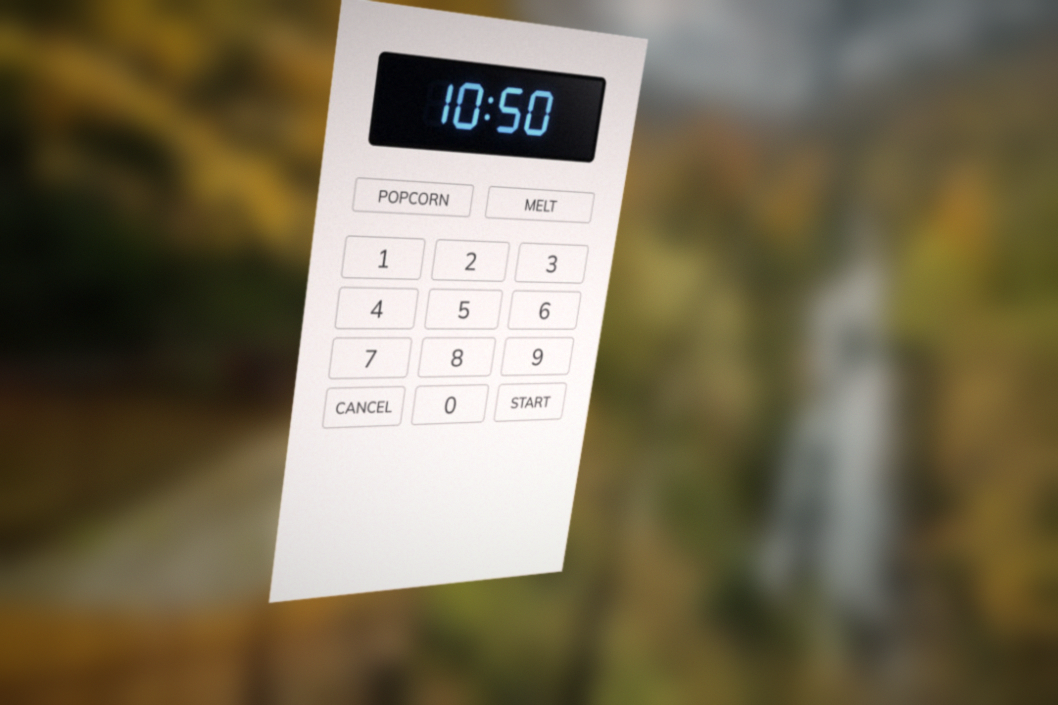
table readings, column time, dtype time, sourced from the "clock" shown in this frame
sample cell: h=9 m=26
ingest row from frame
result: h=10 m=50
